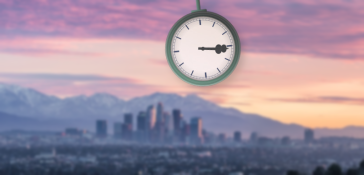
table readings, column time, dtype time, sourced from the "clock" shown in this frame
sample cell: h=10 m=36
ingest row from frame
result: h=3 m=16
